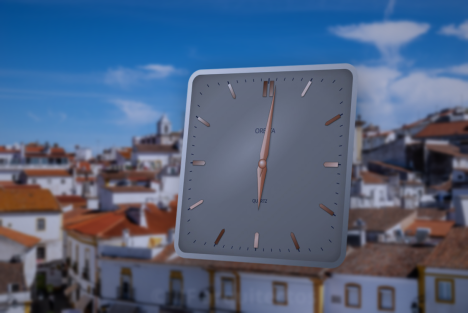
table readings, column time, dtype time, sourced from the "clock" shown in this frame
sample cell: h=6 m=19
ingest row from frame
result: h=6 m=1
